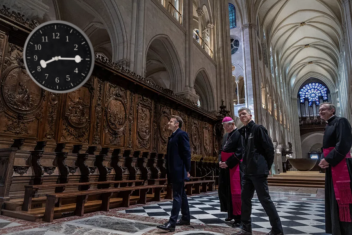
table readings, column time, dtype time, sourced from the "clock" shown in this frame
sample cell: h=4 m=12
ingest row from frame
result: h=8 m=15
